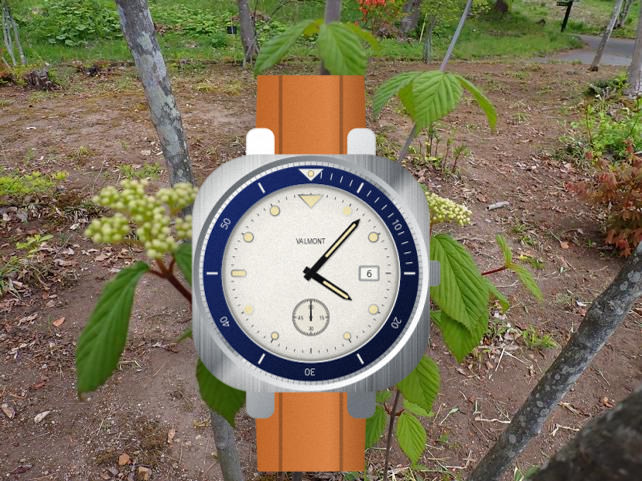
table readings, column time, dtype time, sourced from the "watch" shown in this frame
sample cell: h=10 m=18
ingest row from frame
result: h=4 m=7
